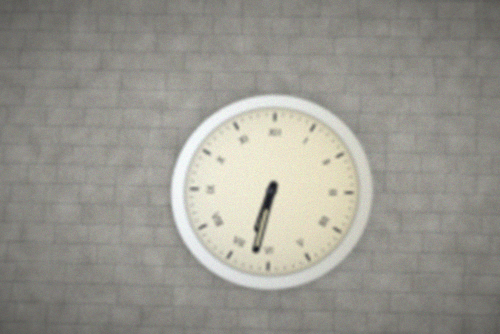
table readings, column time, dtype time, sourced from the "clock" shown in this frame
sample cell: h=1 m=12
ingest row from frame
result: h=6 m=32
